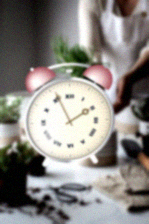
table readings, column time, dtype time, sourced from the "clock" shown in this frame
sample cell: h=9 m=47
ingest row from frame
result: h=1 m=56
